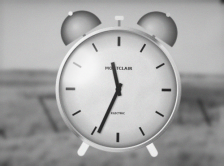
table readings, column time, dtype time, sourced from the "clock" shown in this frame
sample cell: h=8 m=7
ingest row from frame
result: h=11 m=34
